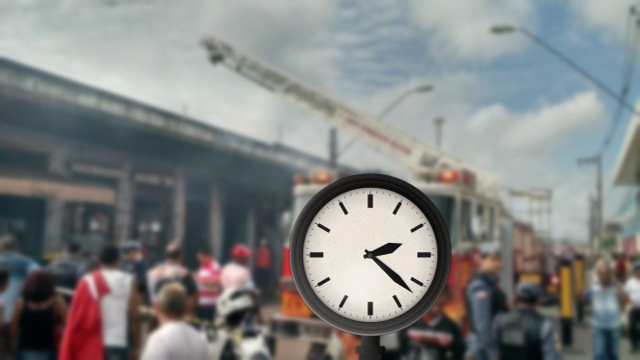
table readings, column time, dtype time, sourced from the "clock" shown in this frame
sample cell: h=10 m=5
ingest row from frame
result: h=2 m=22
